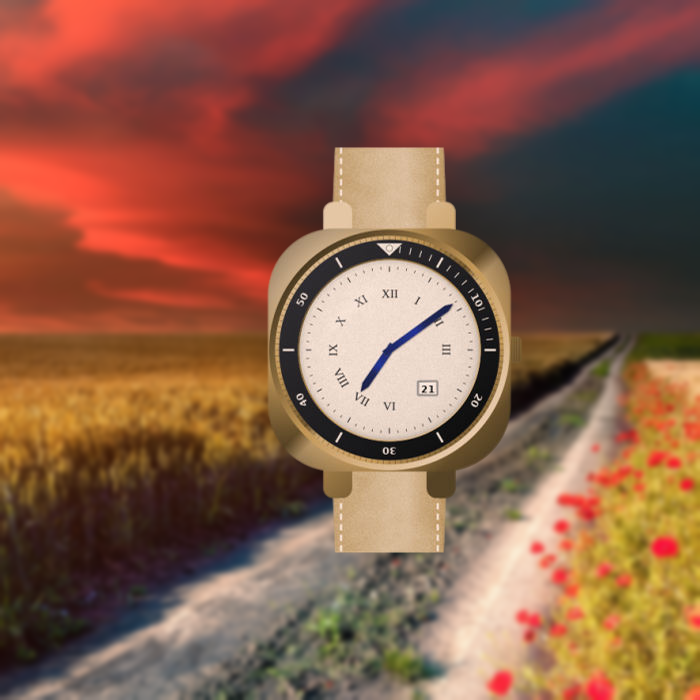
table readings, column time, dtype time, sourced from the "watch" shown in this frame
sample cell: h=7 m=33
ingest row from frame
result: h=7 m=9
